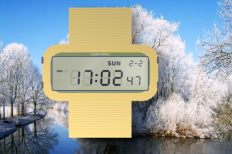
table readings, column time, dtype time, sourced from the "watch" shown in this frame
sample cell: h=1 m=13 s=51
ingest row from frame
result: h=17 m=2 s=47
